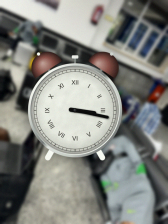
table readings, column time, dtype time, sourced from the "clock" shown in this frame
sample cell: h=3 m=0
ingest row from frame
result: h=3 m=17
